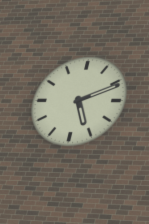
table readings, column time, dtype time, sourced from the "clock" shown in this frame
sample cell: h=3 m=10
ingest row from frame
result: h=5 m=11
